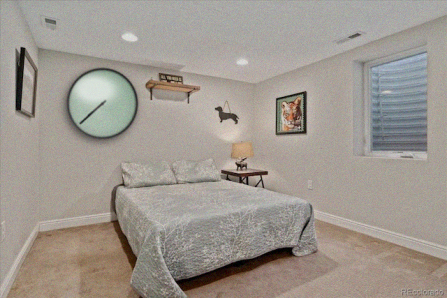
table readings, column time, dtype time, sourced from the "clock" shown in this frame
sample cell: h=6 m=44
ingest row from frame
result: h=7 m=38
